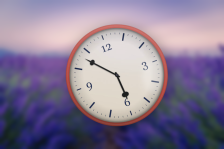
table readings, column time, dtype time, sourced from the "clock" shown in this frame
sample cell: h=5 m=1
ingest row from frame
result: h=5 m=53
